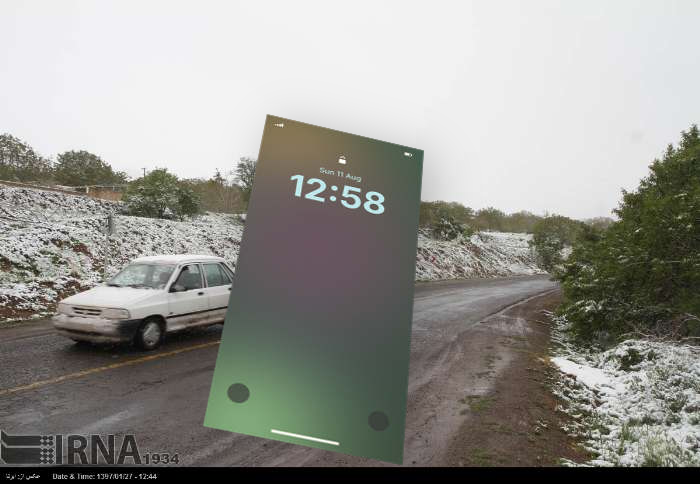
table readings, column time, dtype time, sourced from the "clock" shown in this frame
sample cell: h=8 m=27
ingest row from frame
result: h=12 m=58
